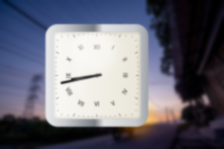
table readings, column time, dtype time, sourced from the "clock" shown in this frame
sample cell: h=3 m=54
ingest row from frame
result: h=8 m=43
